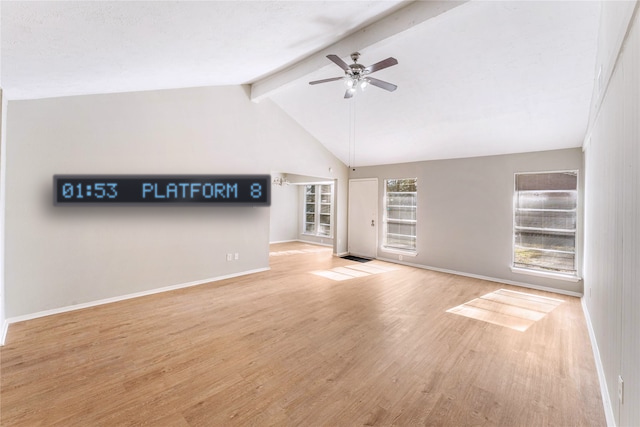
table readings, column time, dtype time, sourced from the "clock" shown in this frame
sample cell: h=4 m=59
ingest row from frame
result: h=1 m=53
